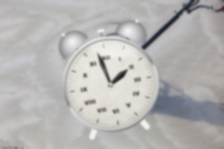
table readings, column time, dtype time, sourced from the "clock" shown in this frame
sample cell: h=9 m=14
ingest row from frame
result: h=1 m=58
